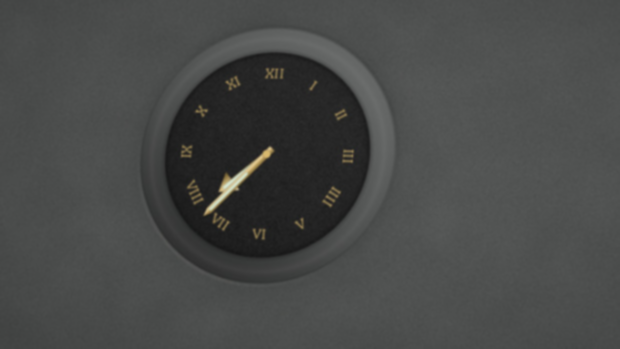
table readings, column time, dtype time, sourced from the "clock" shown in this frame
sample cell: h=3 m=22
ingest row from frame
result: h=7 m=37
